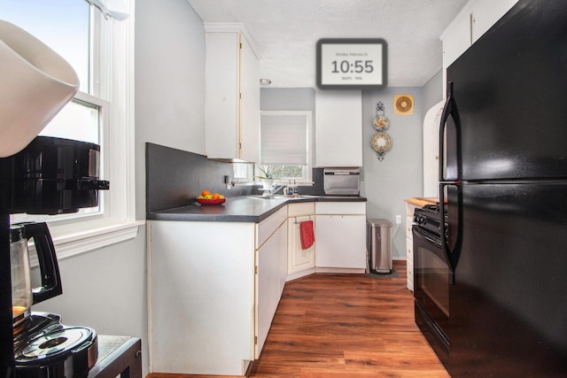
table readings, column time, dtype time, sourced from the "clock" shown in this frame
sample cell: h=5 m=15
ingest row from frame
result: h=10 m=55
